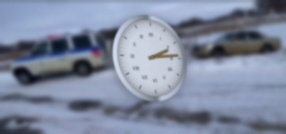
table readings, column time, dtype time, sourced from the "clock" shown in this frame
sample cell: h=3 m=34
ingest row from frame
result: h=2 m=14
